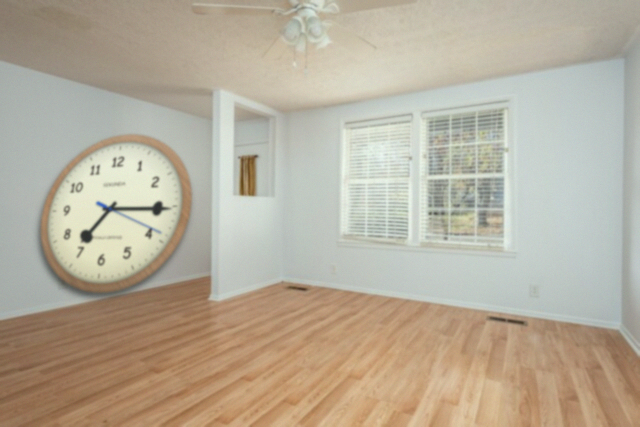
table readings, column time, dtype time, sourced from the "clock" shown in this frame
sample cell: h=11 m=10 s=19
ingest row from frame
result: h=7 m=15 s=19
